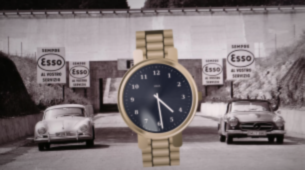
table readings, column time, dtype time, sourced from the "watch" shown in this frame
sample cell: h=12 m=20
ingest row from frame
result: h=4 m=29
